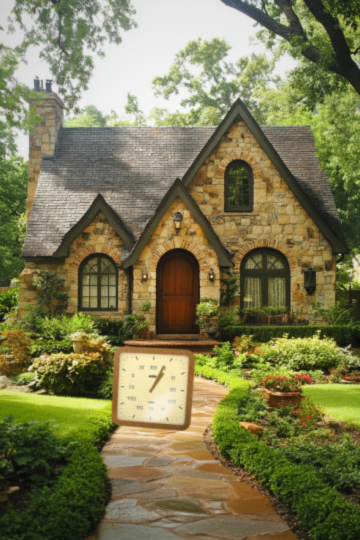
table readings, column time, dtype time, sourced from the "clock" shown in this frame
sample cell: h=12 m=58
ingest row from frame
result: h=1 m=4
